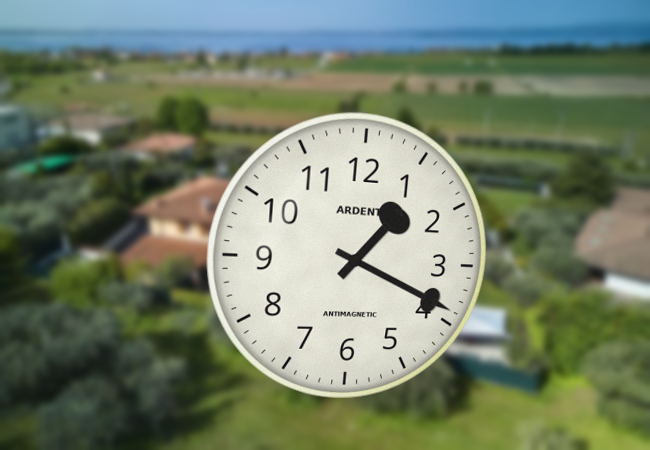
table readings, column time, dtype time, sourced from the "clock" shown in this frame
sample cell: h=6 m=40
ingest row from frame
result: h=1 m=19
